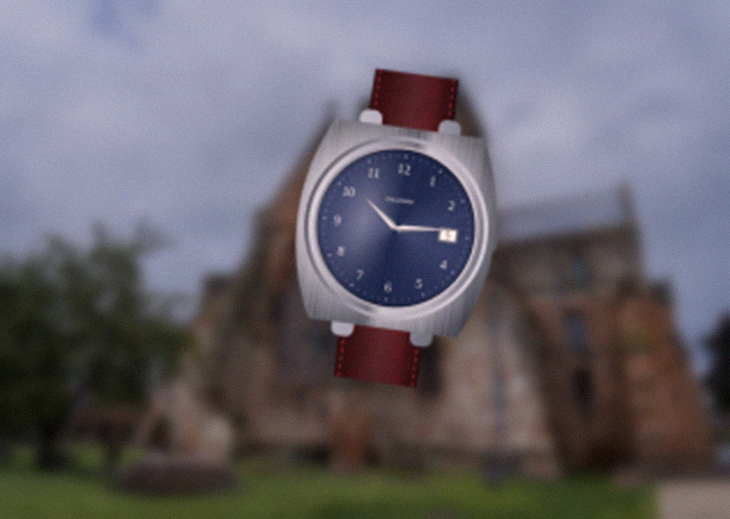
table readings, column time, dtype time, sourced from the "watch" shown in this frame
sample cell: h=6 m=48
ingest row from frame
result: h=10 m=14
